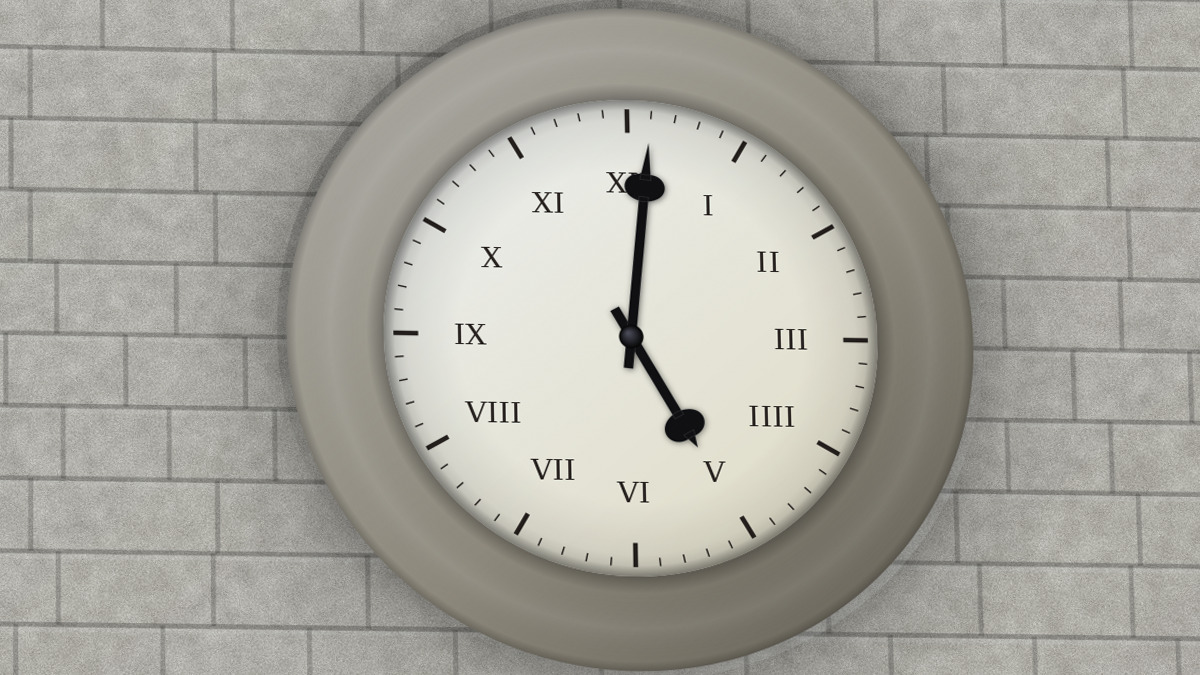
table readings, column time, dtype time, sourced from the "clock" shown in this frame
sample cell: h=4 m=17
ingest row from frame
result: h=5 m=1
